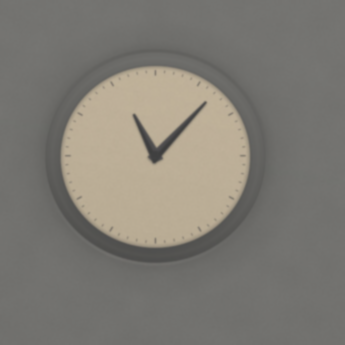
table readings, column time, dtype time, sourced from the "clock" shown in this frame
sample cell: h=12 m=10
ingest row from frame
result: h=11 m=7
